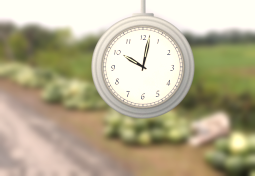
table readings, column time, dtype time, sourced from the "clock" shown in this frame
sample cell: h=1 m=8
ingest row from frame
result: h=10 m=2
